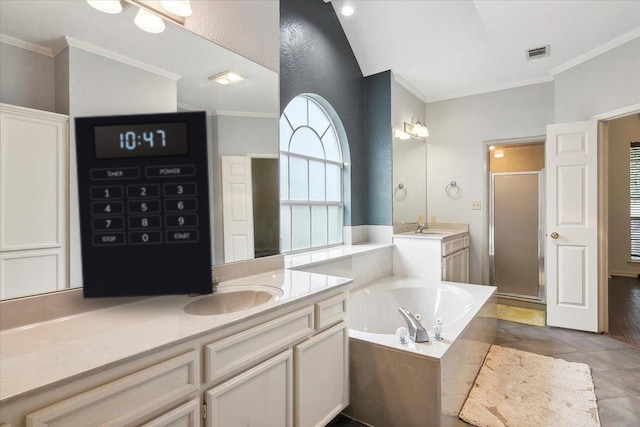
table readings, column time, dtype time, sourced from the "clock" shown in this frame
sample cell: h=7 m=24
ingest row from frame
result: h=10 m=47
